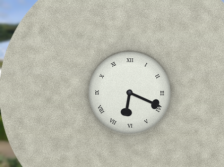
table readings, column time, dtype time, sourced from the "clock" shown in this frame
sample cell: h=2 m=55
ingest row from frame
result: h=6 m=19
